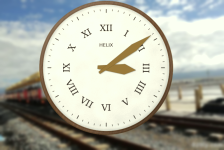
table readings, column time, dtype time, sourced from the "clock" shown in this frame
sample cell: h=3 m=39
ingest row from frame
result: h=3 m=9
